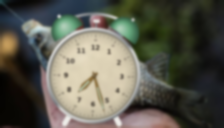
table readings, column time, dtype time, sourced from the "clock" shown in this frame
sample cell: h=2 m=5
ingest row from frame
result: h=7 m=27
